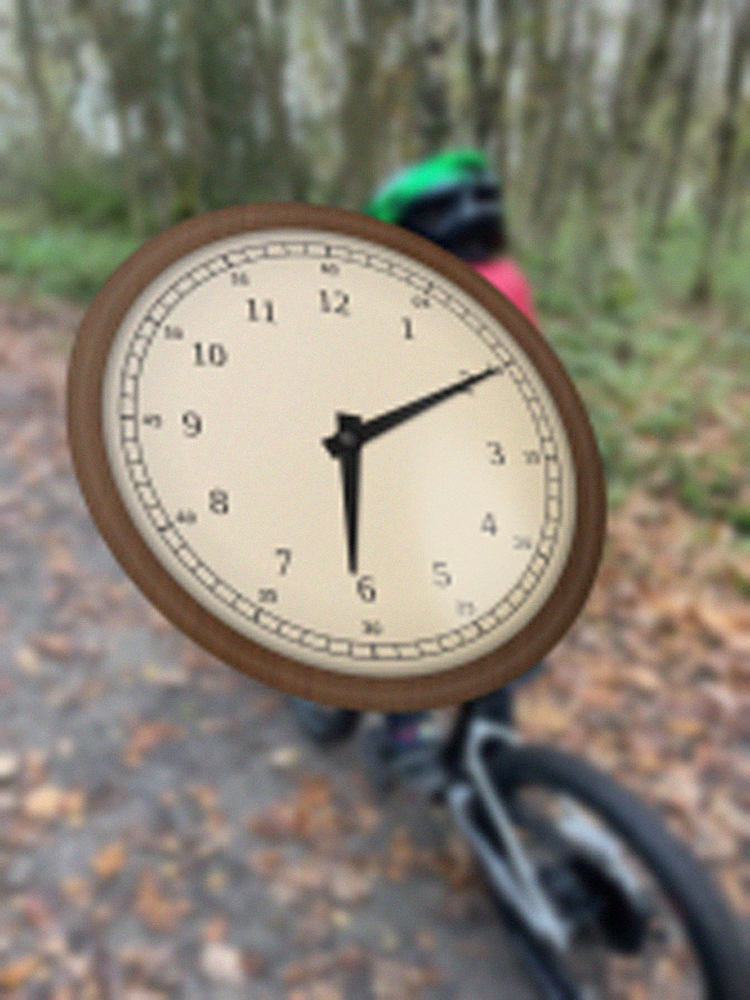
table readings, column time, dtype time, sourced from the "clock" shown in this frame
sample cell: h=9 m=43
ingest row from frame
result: h=6 m=10
